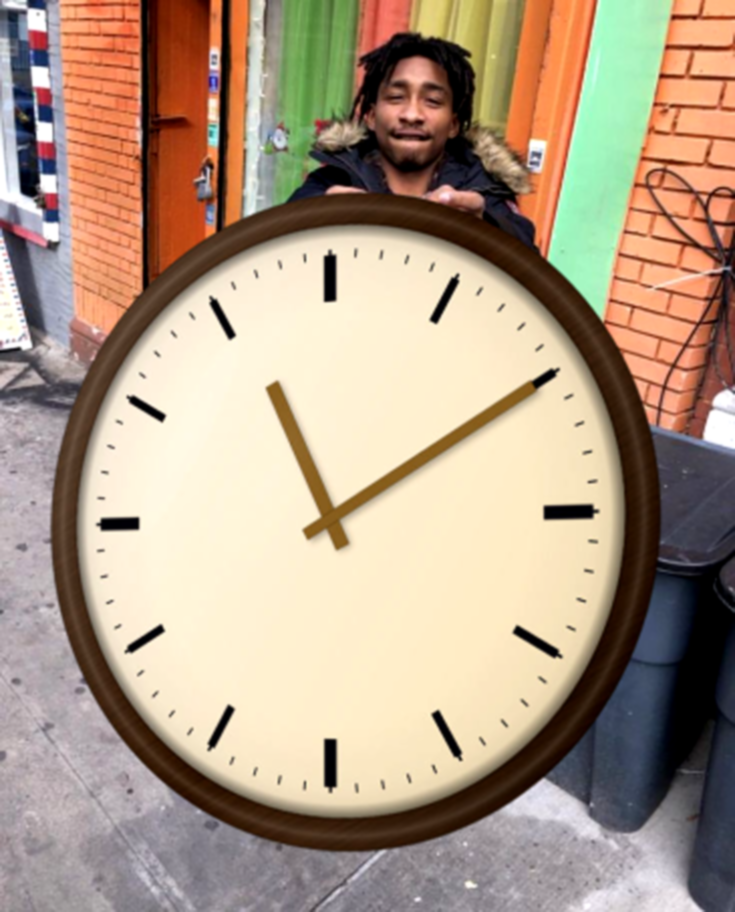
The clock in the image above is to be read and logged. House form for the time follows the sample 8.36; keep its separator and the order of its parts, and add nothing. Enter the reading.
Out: 11.10
